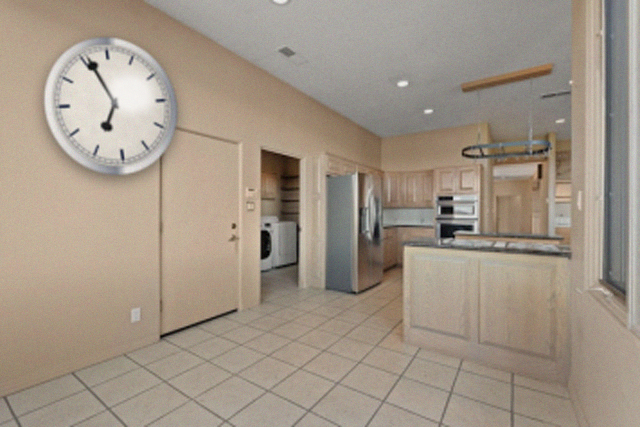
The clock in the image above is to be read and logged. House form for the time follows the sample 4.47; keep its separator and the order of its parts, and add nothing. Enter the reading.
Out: 6.56
